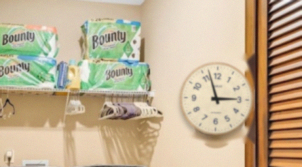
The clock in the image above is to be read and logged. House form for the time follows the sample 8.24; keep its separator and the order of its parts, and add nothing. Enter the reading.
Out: 2.57
